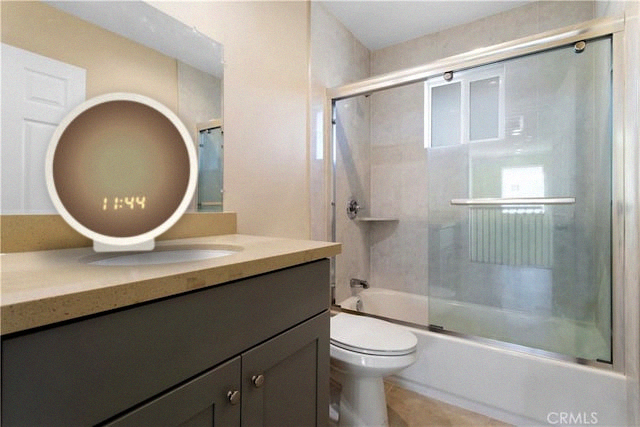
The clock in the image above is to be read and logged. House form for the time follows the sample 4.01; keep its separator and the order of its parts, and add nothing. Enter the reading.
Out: 11.44
